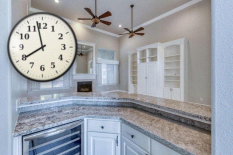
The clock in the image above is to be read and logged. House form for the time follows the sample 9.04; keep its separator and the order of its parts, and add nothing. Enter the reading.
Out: 7.58
